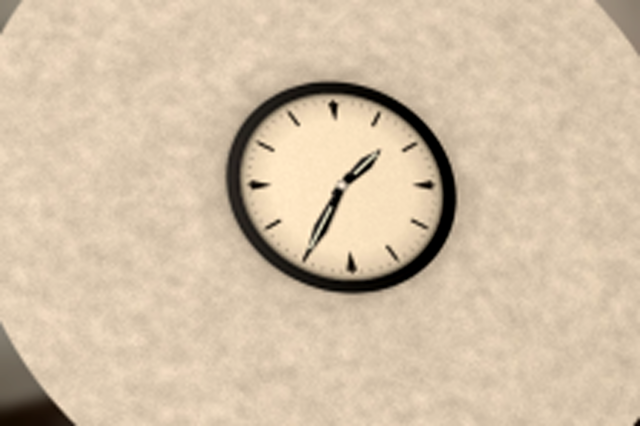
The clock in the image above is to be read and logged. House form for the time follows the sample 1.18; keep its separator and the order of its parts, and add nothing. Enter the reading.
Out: 1.35
